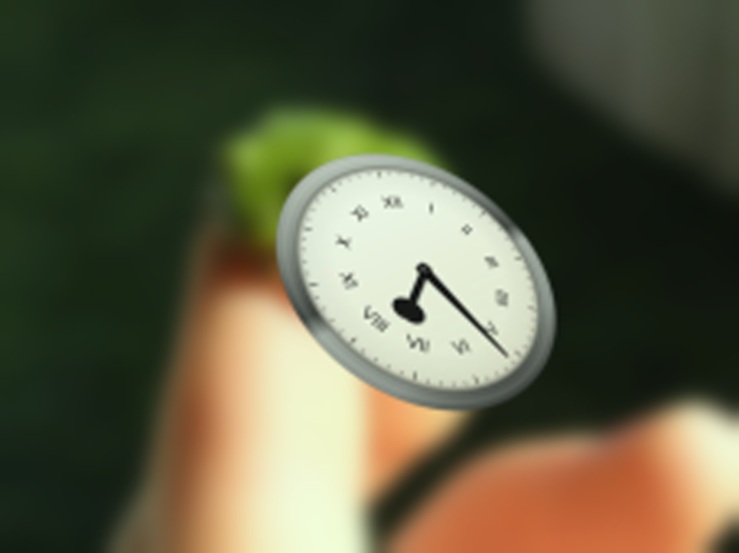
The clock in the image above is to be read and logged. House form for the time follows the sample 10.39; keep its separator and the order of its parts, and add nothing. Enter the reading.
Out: 7.26
